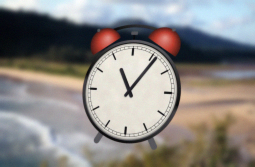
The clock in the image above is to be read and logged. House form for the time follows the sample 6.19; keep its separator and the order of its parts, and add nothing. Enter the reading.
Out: 11.06
